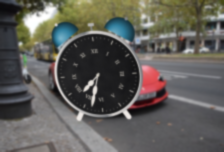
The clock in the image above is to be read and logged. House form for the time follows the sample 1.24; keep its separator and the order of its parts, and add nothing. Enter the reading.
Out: 7.33
